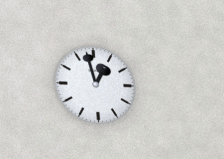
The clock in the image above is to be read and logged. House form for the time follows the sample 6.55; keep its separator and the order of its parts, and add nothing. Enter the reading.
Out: 12.58
